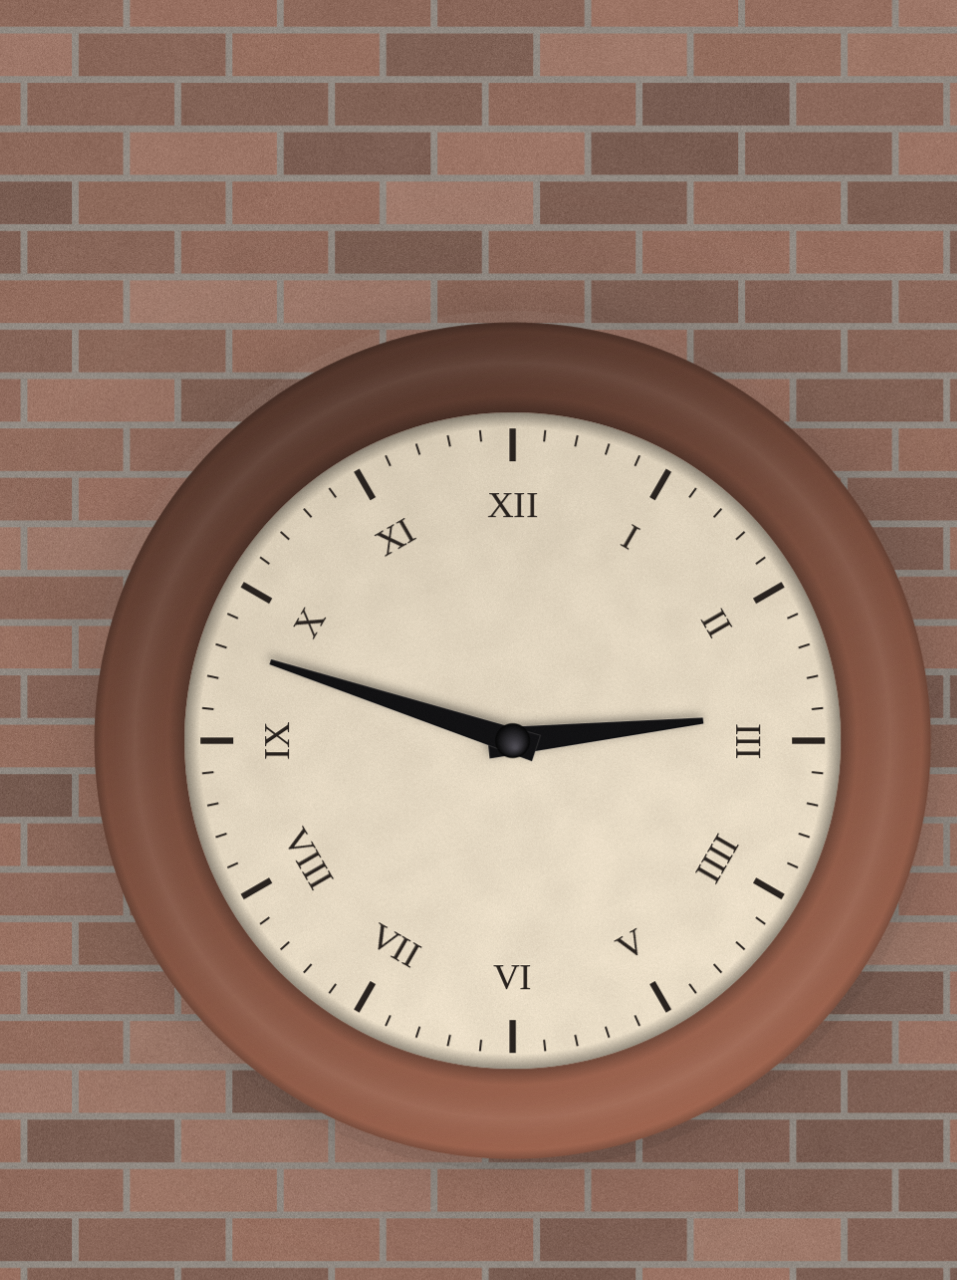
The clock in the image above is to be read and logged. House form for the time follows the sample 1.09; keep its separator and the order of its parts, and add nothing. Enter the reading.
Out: 2.48
